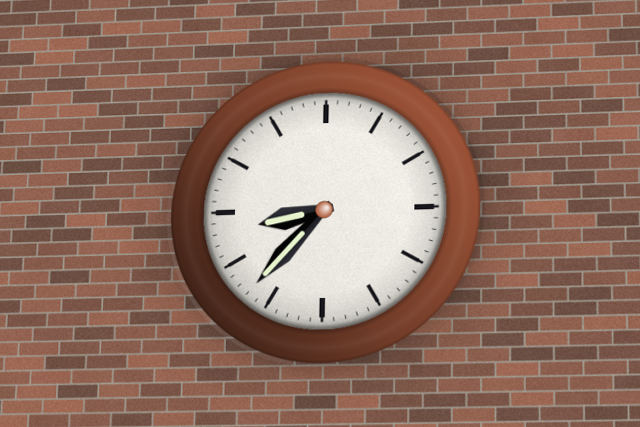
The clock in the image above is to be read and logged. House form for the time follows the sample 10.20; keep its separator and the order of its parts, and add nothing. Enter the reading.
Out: 8.37
